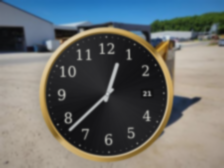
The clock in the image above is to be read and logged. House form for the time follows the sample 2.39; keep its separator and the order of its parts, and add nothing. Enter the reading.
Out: 12.38
